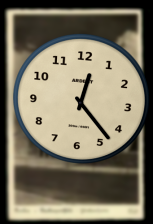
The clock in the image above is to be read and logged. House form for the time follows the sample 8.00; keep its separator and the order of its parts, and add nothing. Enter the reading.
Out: 12.23
